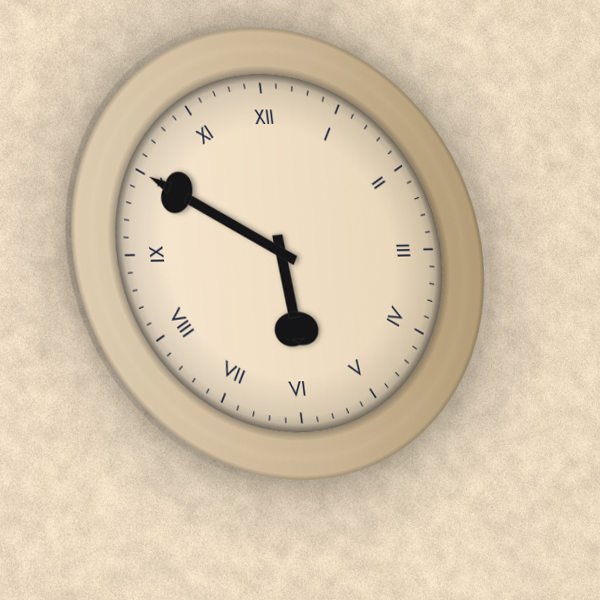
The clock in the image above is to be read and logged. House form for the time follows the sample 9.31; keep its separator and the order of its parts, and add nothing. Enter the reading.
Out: 5.50
